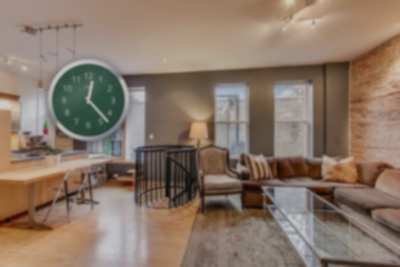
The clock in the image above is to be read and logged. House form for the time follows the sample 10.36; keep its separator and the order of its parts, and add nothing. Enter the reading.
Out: 12.23
